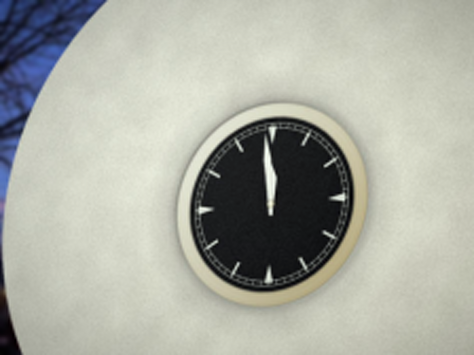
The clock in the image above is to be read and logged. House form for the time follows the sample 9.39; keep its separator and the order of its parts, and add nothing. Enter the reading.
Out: 11.59
